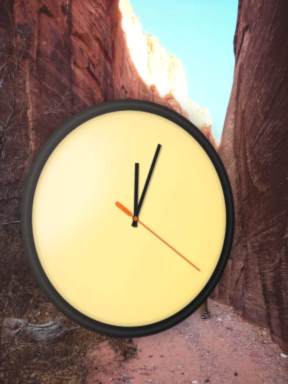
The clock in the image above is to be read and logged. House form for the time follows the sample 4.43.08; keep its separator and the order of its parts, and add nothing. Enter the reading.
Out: 12.03.21
